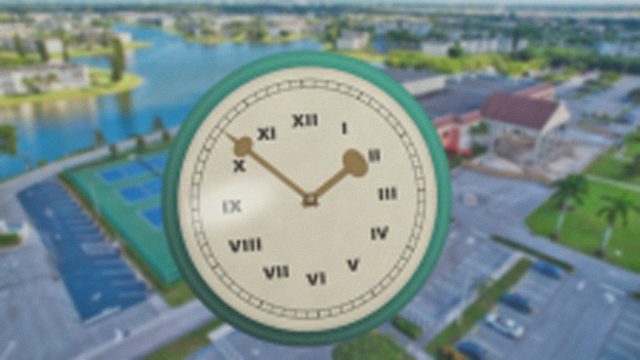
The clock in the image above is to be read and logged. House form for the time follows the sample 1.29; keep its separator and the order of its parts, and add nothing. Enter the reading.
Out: 1.52
